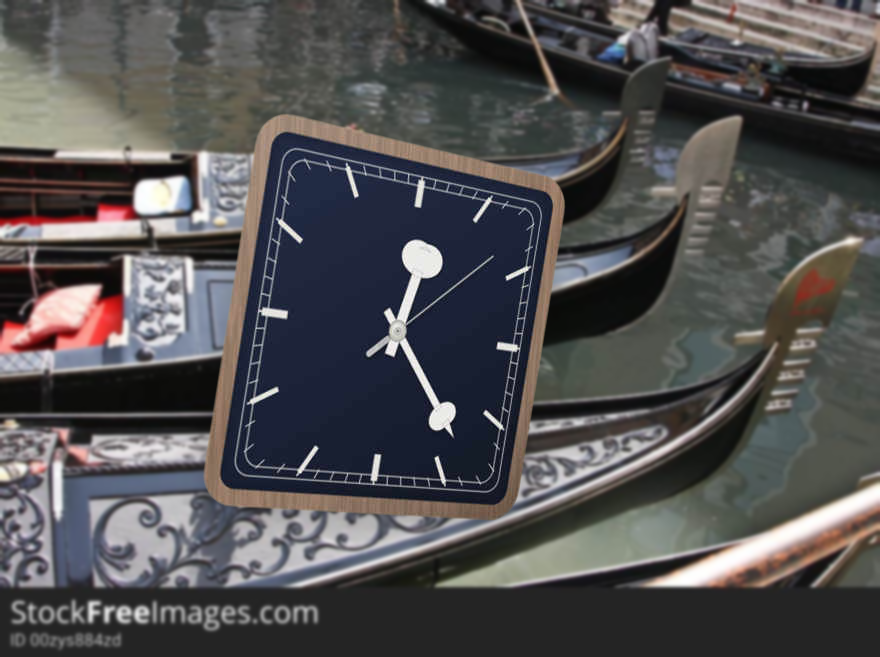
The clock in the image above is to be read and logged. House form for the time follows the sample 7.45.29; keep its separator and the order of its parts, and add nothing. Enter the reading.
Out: 12.23.08
